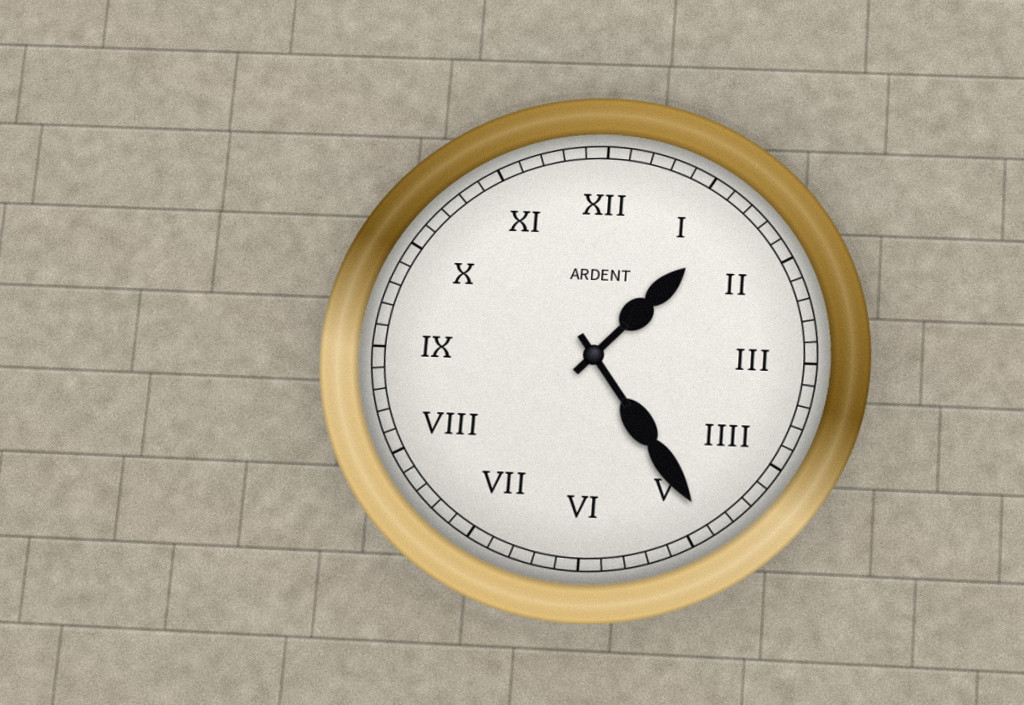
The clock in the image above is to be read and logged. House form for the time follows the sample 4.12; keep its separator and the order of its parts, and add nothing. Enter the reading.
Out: 1.24
